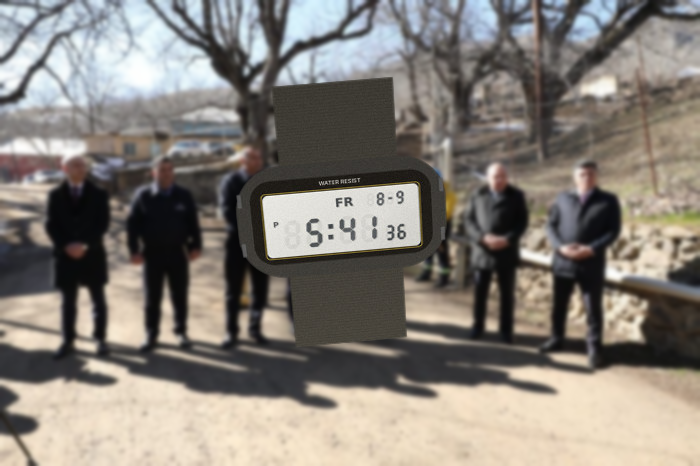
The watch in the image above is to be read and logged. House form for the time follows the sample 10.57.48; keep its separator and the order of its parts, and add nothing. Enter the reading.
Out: 5.41.36
